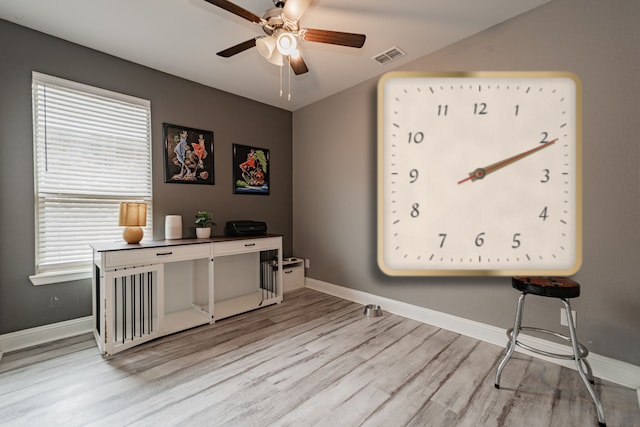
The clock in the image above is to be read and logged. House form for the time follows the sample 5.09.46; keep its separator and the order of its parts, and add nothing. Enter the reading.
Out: 2.11.11
